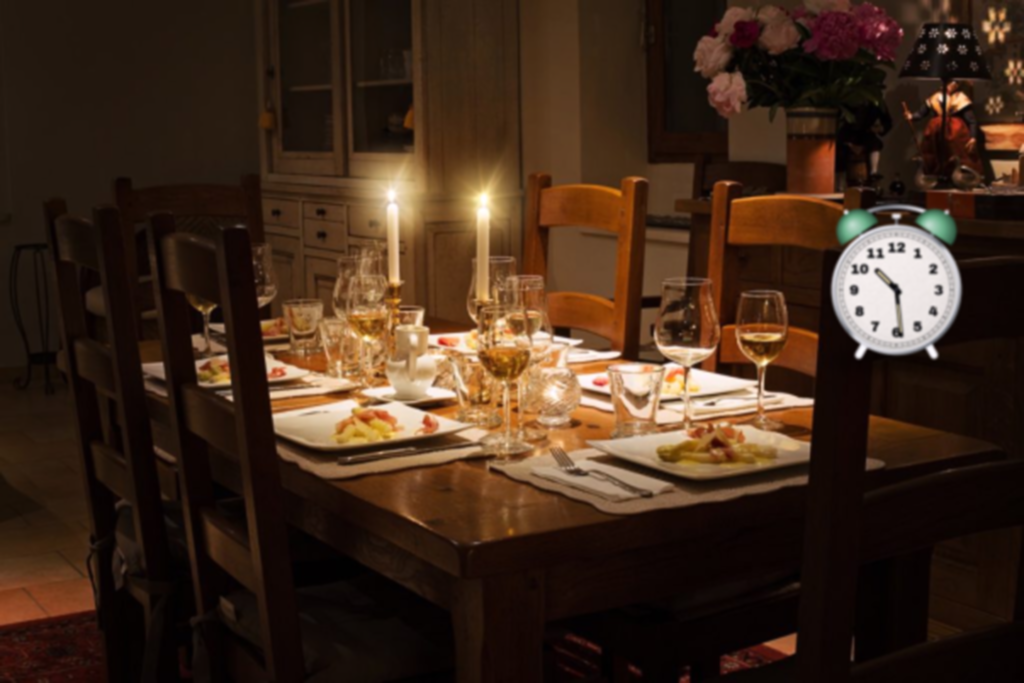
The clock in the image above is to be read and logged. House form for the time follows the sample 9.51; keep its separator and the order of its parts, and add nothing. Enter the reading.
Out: 10.29
